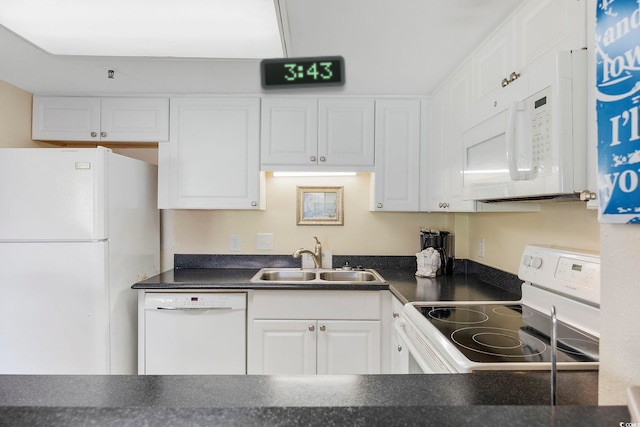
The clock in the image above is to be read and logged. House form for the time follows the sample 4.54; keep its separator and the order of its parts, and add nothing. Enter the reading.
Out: 3.43
